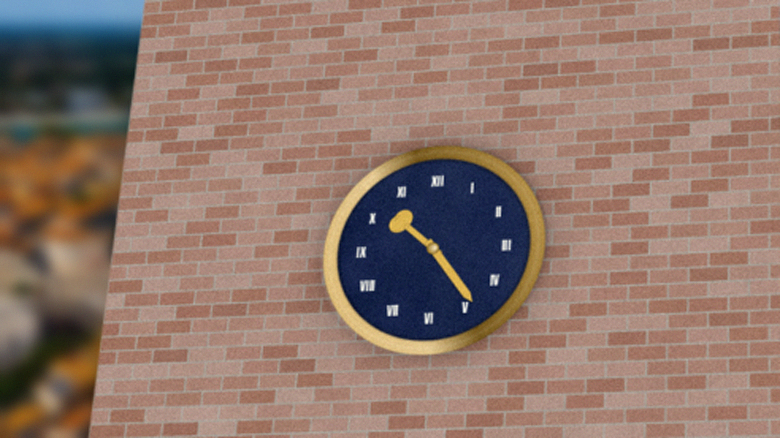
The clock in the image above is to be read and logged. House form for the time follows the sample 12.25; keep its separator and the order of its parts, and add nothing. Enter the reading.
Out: 10.24
